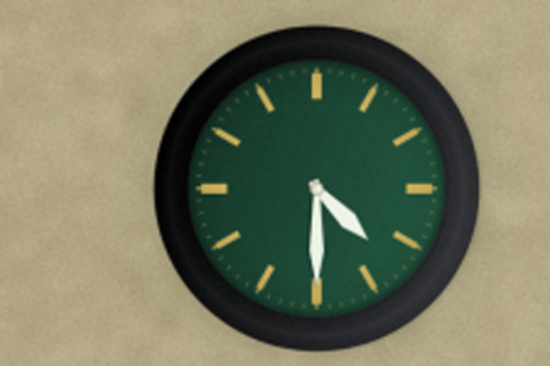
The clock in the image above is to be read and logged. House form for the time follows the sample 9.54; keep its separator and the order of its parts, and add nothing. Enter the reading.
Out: 4.30
